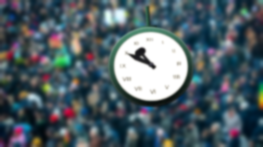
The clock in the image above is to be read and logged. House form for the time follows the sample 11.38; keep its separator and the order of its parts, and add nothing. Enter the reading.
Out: 10.50
